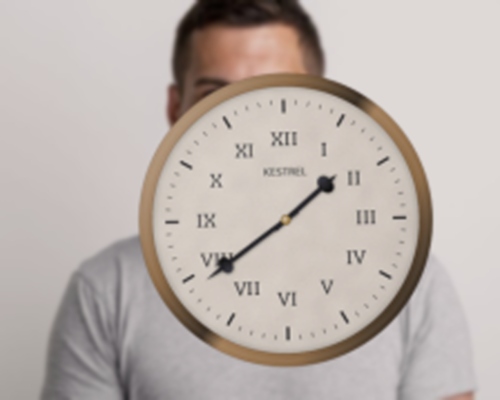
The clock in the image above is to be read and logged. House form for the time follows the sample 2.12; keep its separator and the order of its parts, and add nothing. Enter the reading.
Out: 1.39
